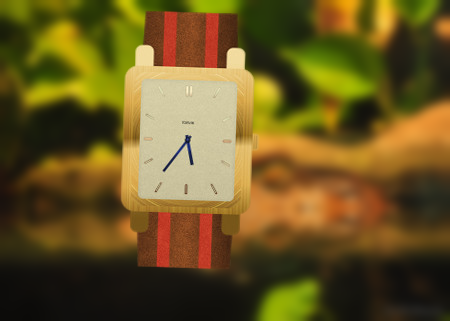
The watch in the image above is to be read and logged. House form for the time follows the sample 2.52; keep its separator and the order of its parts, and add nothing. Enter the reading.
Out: 5.36
